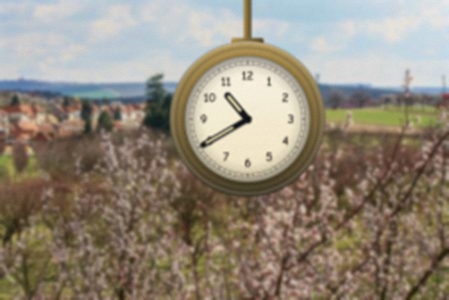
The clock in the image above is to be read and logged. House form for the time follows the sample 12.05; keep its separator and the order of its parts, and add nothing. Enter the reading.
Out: 10.40
